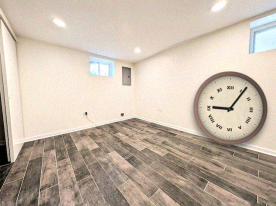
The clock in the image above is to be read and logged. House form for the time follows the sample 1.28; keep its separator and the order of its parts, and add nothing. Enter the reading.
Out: 9.06
